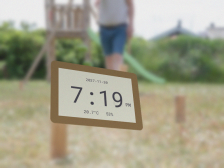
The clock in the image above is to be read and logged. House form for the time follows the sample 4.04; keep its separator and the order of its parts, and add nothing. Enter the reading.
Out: 7.19
